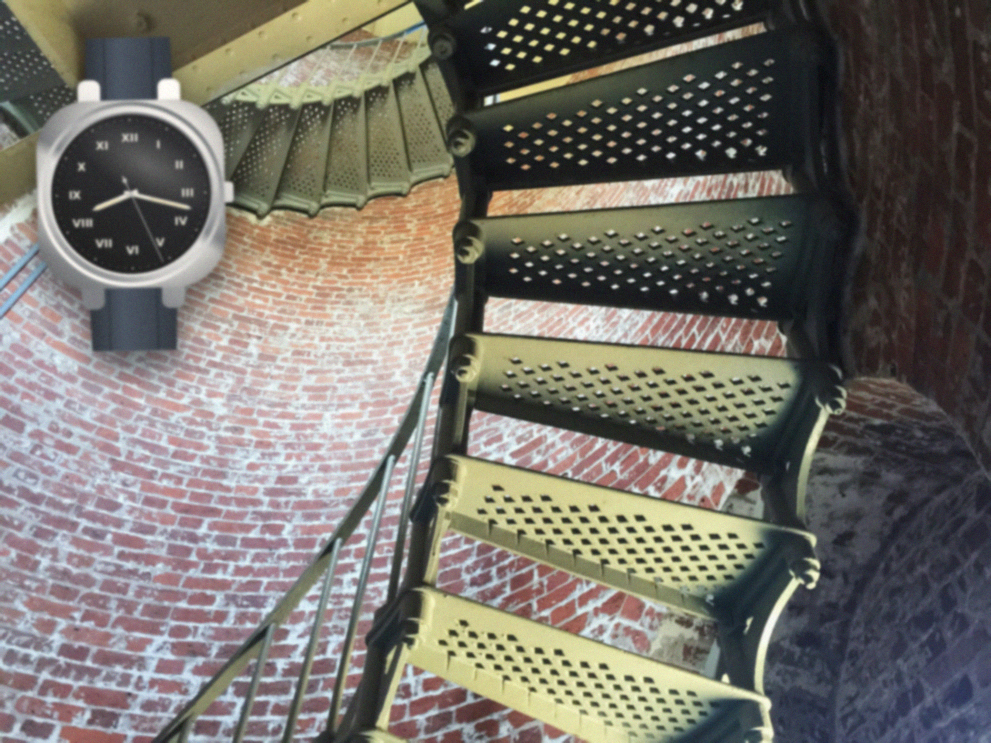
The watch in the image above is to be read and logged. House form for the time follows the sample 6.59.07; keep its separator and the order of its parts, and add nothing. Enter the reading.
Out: 8.17.26
